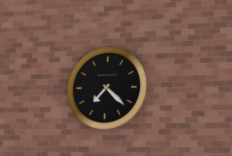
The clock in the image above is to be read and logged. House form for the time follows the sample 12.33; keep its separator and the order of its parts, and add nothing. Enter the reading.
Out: 7.22
